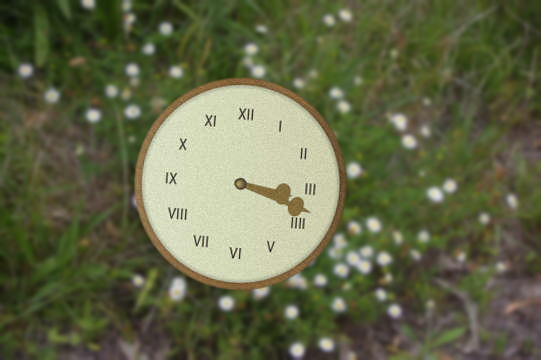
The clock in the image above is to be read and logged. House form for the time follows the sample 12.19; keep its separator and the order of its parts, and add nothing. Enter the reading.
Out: 3.18
